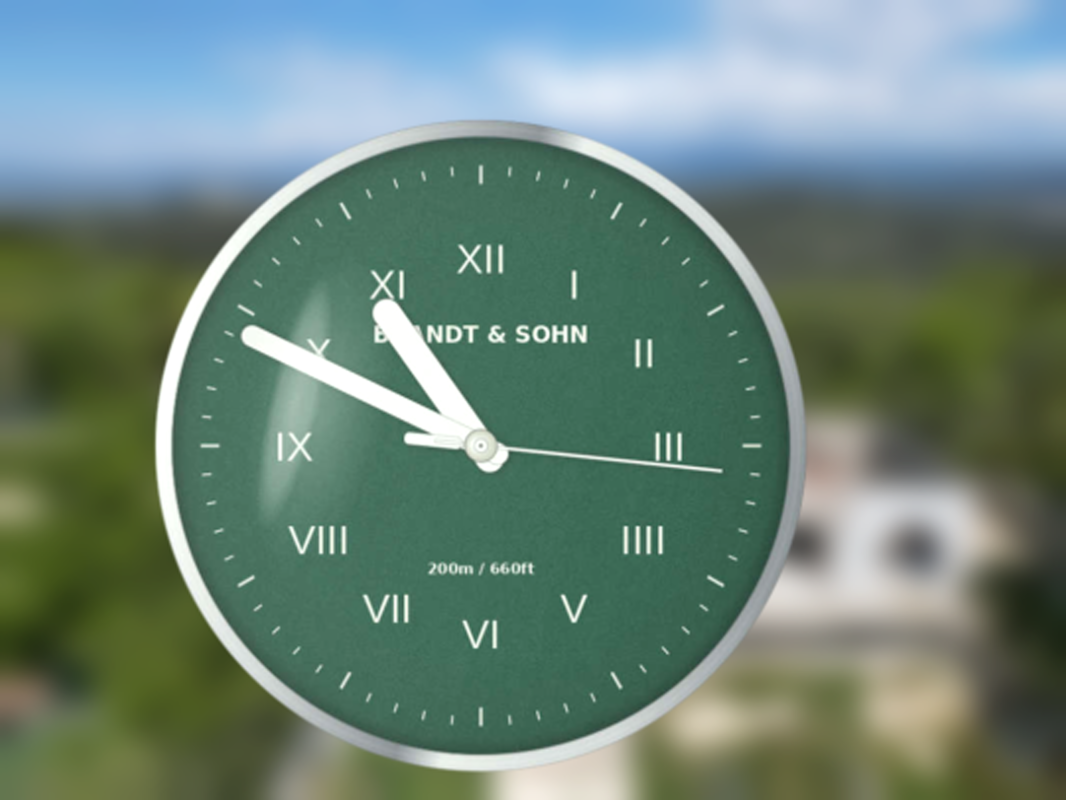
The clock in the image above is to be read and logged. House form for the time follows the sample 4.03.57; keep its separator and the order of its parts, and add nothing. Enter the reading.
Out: 10.49.16
